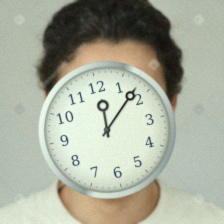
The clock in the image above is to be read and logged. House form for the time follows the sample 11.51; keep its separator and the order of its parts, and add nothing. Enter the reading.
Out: 12.08
